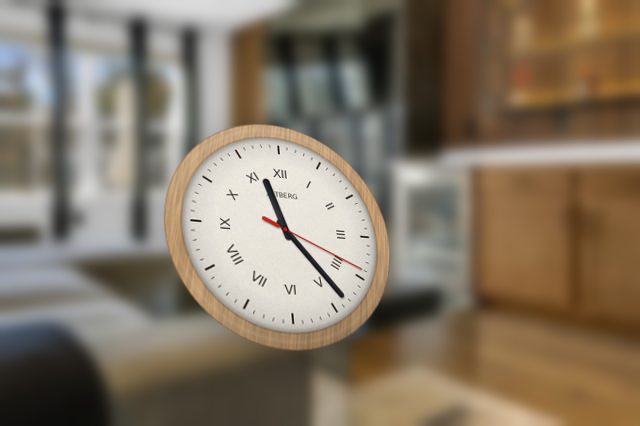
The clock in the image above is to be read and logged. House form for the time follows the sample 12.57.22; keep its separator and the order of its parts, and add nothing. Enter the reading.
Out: 11.23.19
